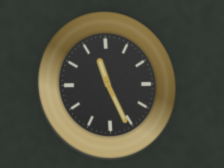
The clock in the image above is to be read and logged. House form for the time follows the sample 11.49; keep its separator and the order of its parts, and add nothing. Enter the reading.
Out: 11.26
